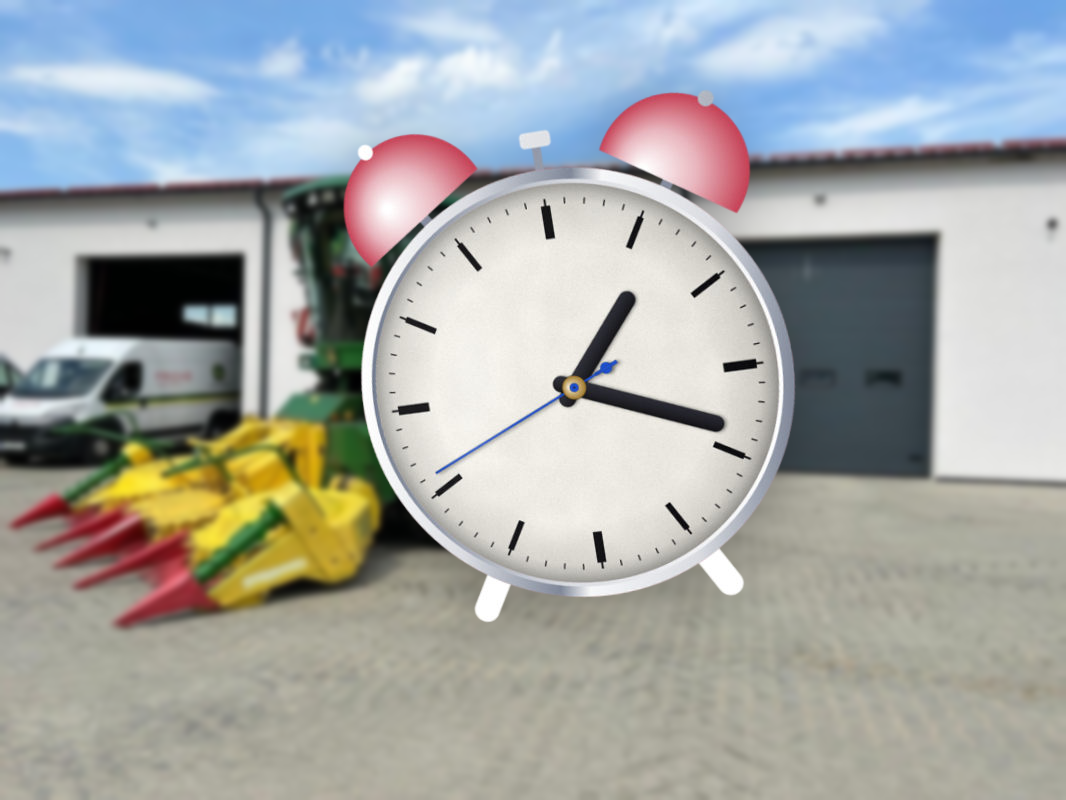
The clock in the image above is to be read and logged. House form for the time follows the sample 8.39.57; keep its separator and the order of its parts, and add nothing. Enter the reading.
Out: 1.18.41
